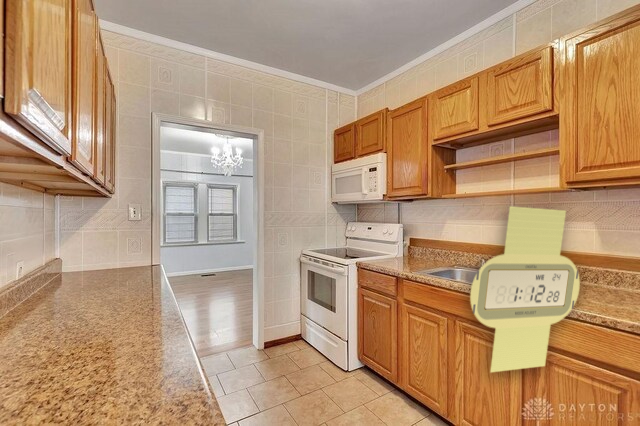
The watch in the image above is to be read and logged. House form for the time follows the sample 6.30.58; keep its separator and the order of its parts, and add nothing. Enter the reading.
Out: 1.12.28
